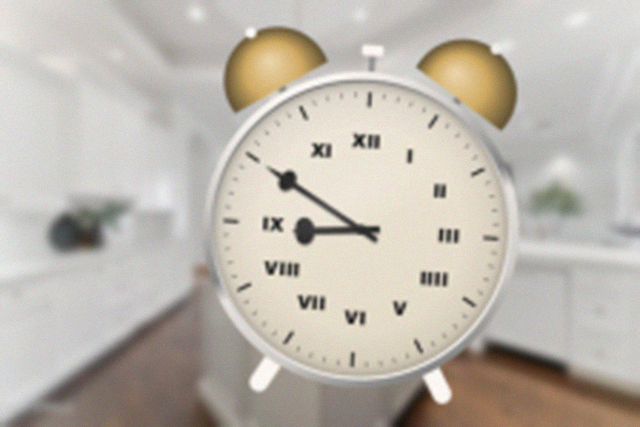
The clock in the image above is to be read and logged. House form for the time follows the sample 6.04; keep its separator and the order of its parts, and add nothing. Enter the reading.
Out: 8.50
